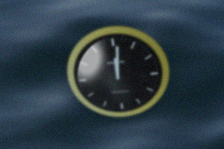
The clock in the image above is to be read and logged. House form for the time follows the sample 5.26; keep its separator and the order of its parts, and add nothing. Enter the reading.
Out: 12.01
